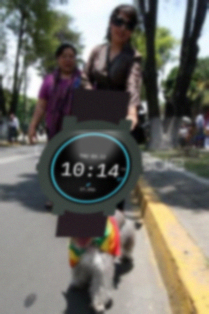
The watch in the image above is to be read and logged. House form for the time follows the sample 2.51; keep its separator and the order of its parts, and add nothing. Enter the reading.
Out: 10.14
